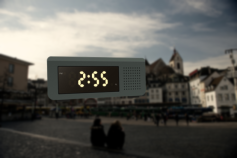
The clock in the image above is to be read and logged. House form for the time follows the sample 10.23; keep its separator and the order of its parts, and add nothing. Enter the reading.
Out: 2.55
